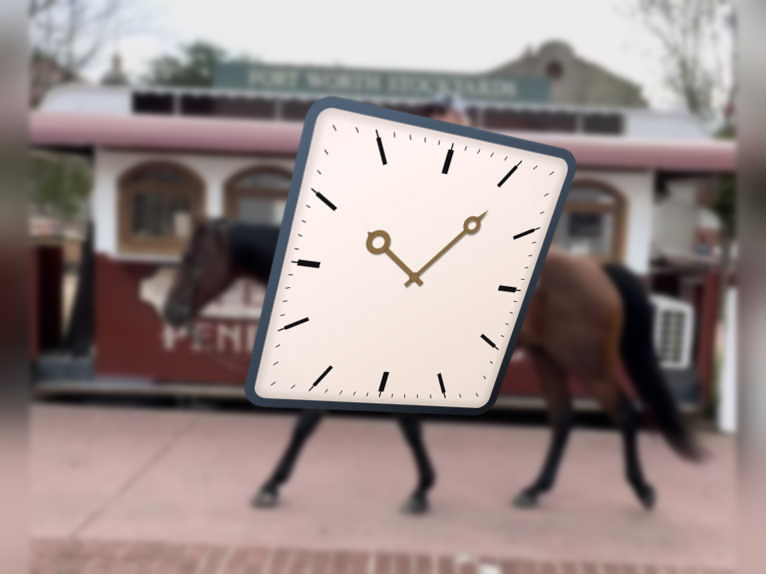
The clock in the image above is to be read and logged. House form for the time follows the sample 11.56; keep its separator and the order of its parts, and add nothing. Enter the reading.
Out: 10.06
